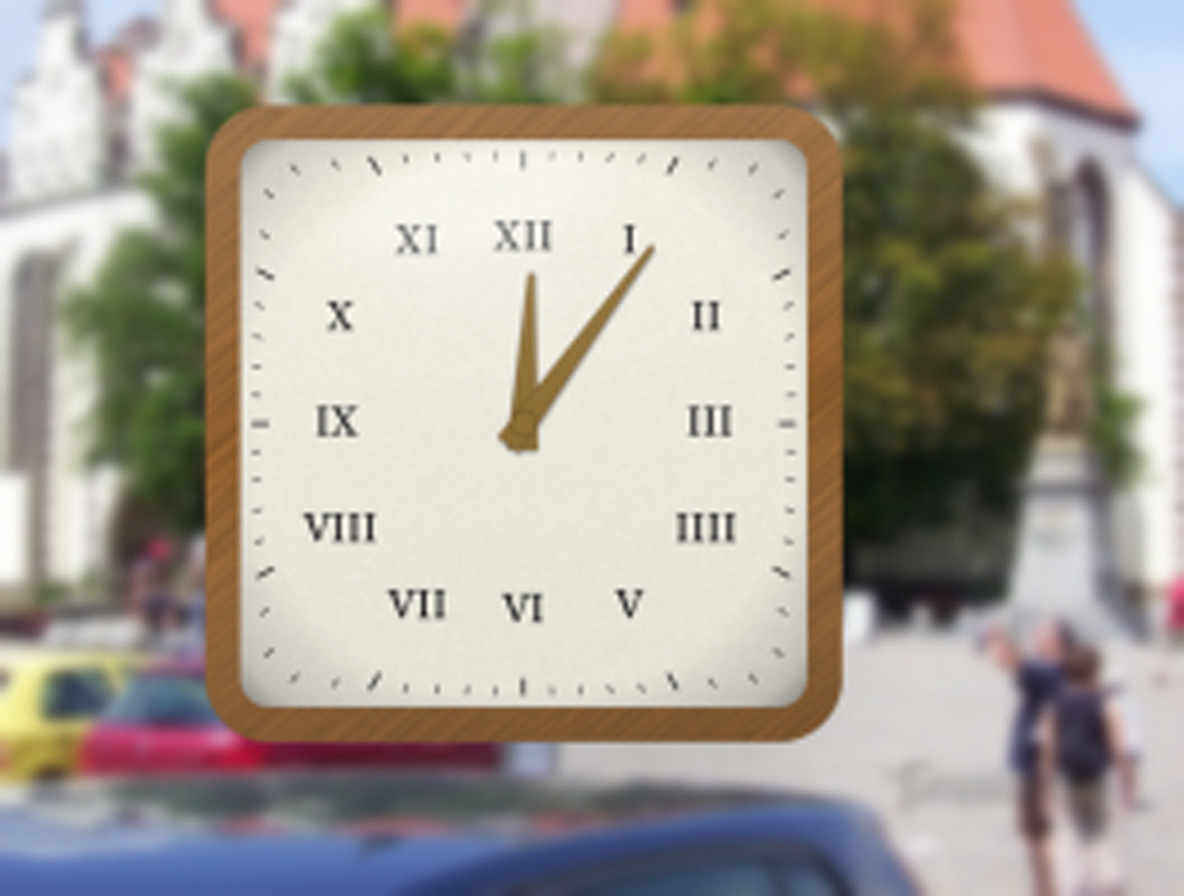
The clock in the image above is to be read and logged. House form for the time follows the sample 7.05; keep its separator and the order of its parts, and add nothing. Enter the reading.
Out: 12.06
